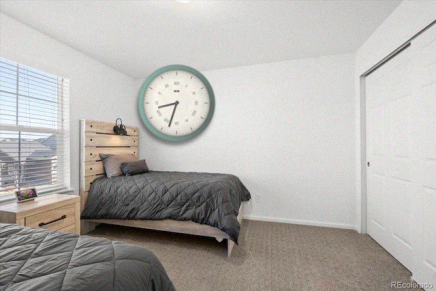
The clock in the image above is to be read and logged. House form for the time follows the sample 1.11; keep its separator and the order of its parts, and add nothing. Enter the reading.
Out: 8.33
